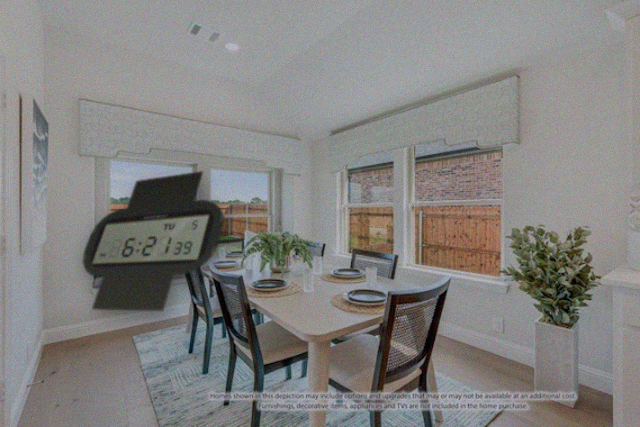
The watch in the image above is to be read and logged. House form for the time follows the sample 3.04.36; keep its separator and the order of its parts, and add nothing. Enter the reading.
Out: 6.21.39
